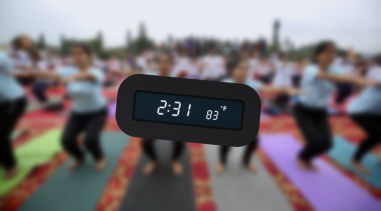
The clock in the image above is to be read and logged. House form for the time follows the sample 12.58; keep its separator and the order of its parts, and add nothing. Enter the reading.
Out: 2.31
